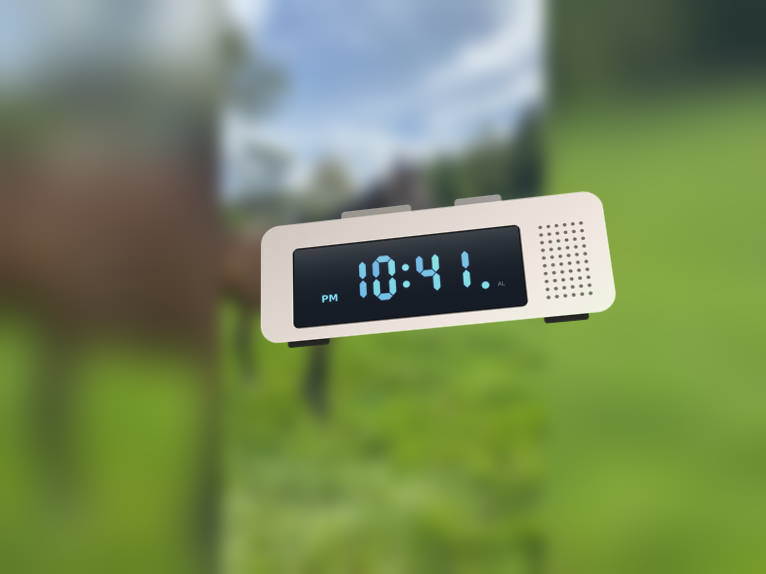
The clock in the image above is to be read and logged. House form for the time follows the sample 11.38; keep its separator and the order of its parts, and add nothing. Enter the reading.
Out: 10.41
